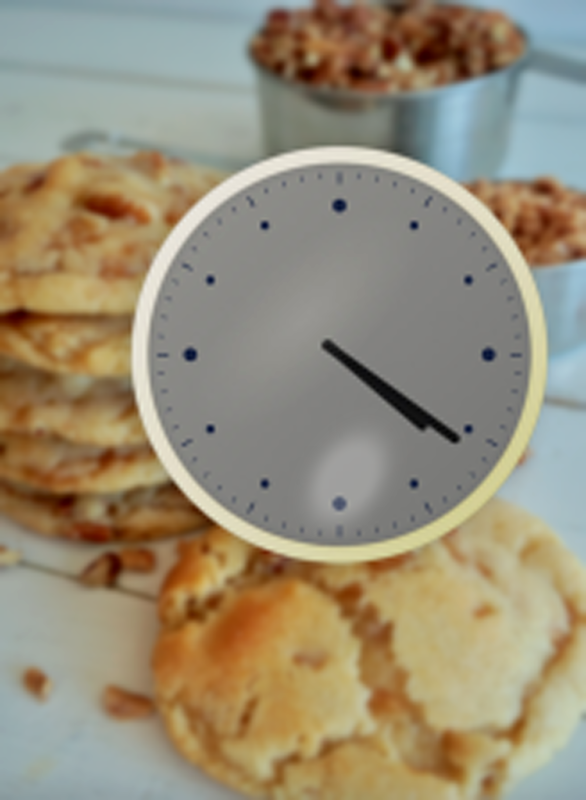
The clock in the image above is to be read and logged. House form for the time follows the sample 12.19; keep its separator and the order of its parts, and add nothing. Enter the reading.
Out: 4.21
